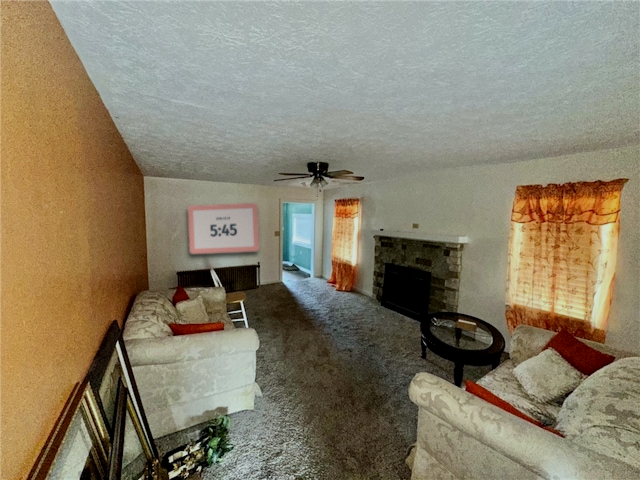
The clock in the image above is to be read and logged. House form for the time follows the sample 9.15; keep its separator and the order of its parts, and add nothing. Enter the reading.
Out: 5.45
